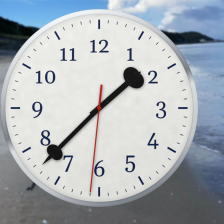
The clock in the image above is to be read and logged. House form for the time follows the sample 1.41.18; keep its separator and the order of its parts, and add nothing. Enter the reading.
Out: 1.37.31
